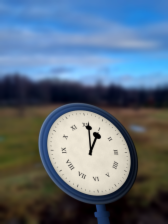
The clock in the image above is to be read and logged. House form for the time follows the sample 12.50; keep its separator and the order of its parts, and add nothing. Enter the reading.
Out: 1.01
